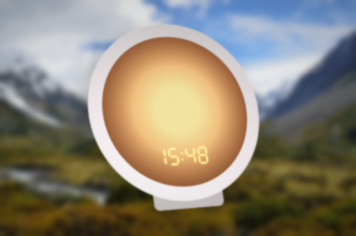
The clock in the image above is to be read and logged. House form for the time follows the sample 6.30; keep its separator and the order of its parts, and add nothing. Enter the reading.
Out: 15.48
